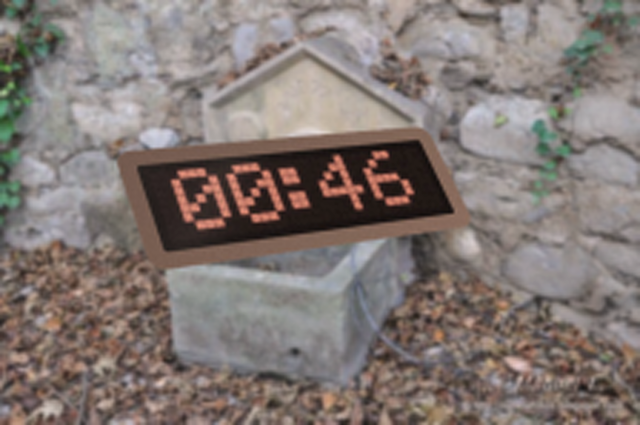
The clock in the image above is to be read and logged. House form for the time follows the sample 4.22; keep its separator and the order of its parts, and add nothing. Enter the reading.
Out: 0.46
